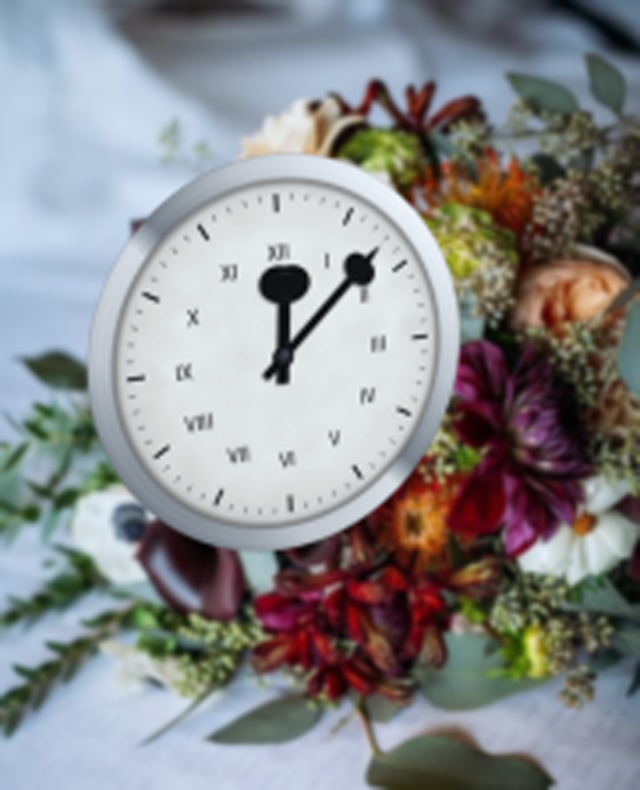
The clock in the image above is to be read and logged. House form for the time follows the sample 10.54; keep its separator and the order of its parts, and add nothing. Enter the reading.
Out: 12.08
